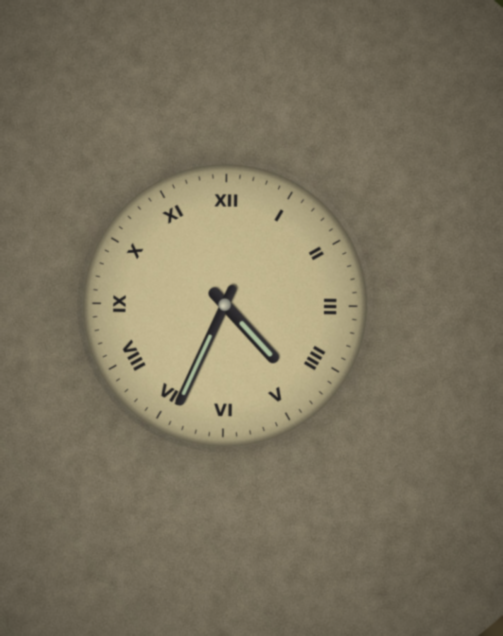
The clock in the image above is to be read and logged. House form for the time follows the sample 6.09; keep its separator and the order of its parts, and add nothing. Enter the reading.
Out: 4.34
